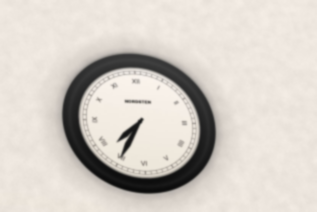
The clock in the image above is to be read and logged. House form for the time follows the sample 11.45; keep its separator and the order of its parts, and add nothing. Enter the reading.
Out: 7.35
